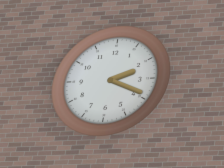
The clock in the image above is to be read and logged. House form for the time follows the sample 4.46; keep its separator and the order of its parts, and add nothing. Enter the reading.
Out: 2.19
